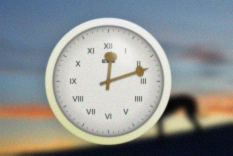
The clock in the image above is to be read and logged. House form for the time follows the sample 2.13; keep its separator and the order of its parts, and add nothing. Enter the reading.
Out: 12.12
